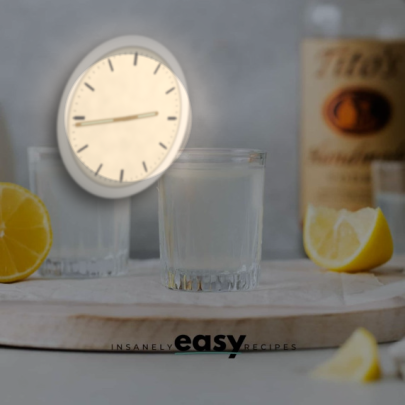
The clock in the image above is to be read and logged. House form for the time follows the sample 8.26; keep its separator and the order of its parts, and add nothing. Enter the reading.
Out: 2.44
